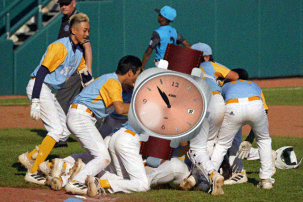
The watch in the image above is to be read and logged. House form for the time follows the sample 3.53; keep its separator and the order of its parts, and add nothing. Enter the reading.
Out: 10.53
